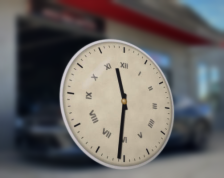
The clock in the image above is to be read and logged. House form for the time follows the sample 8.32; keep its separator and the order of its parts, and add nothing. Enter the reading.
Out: 11.31
